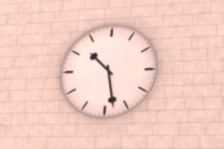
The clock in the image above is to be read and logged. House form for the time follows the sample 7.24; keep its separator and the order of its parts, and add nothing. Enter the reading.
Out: 10.28
